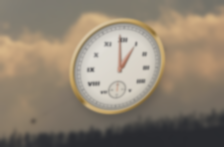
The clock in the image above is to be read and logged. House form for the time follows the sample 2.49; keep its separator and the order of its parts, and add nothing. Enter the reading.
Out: 12.59
